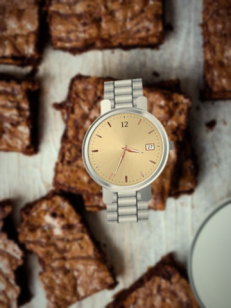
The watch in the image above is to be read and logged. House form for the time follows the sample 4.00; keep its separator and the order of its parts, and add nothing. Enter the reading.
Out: 3.34
